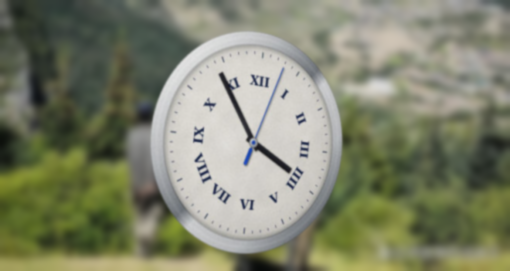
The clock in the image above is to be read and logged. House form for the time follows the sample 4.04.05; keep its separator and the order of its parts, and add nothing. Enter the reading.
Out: 3.54.03
